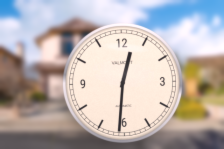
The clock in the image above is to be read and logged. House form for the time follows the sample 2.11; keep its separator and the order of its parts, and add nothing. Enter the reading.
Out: 12.31
